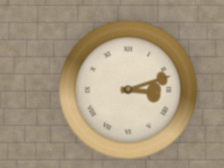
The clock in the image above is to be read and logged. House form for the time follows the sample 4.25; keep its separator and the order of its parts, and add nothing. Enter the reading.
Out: 3.12
